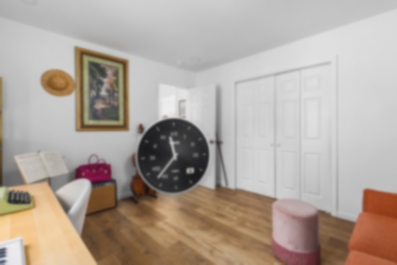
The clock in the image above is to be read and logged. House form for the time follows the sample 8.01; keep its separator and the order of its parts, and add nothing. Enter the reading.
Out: 11.37
